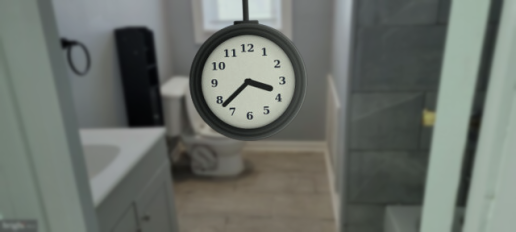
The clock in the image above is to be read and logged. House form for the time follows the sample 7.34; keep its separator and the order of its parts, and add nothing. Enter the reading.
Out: 3.38
